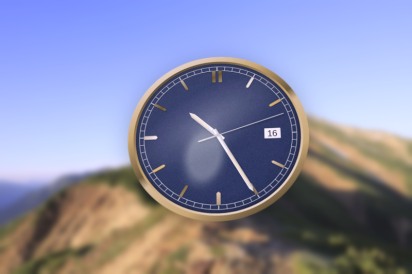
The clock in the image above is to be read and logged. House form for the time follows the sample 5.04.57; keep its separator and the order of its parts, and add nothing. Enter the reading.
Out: 10.25.12
